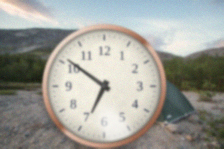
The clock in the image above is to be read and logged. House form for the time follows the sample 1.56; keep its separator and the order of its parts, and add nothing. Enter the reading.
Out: 6.51
